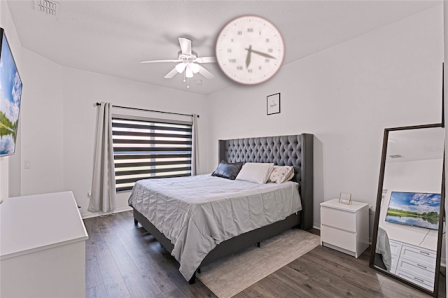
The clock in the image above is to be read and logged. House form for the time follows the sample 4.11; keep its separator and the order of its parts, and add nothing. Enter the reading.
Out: 6.18
